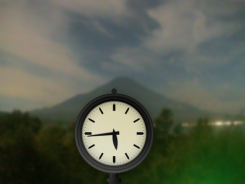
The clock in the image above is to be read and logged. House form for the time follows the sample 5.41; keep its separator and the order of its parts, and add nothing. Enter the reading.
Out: 5.44
